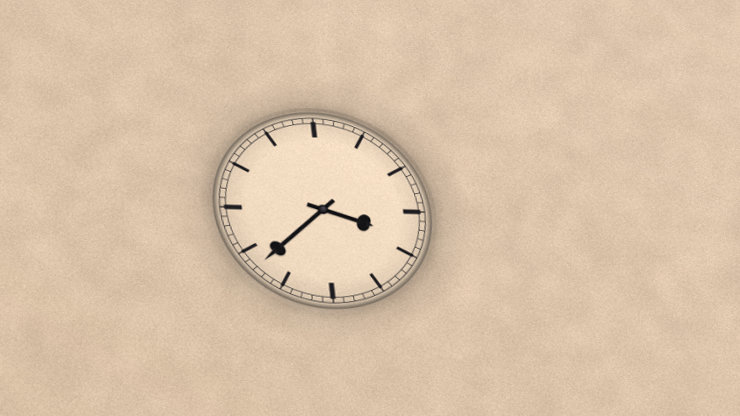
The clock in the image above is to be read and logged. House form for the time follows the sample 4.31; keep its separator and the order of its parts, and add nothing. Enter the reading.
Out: 3.38
